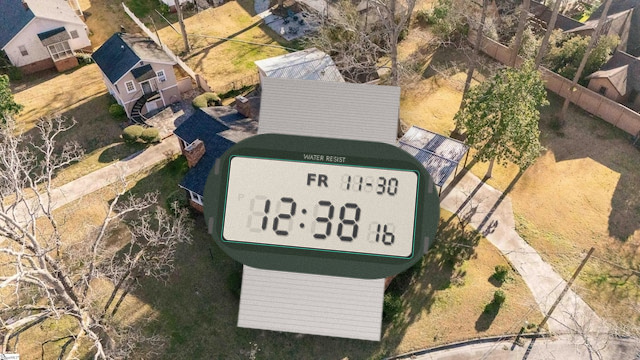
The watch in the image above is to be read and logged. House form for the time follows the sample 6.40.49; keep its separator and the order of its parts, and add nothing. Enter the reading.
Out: 12.38.16
